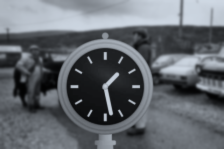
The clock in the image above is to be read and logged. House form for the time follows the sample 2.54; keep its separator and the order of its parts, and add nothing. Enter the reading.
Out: 1.28
